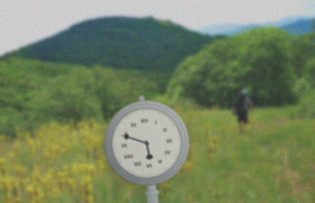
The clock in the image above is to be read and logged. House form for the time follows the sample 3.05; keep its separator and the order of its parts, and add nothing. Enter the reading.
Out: 5.49
